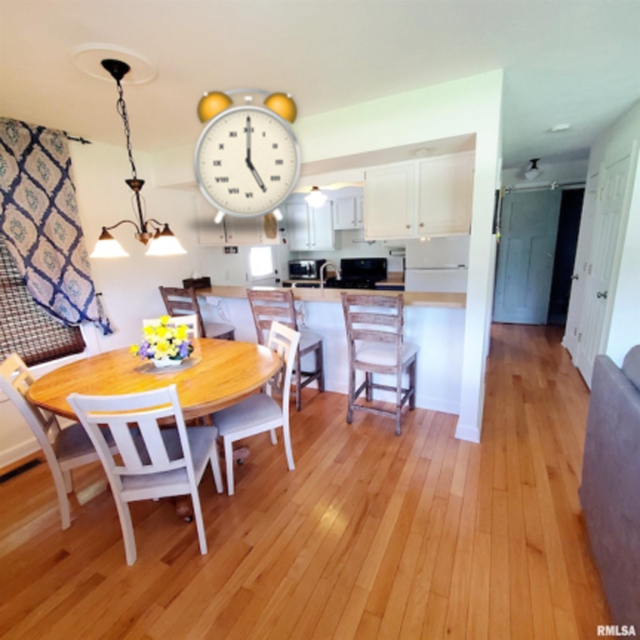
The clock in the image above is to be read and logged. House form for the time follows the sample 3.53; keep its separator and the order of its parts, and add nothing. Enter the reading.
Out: 5.00
